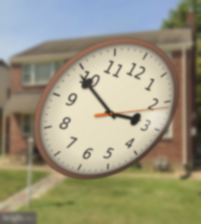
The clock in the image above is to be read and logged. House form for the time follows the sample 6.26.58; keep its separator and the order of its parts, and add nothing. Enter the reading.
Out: 2.49.11
